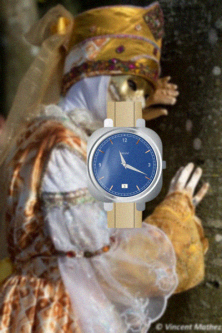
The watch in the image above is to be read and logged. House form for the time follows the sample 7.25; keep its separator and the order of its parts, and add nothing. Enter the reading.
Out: 11.19
